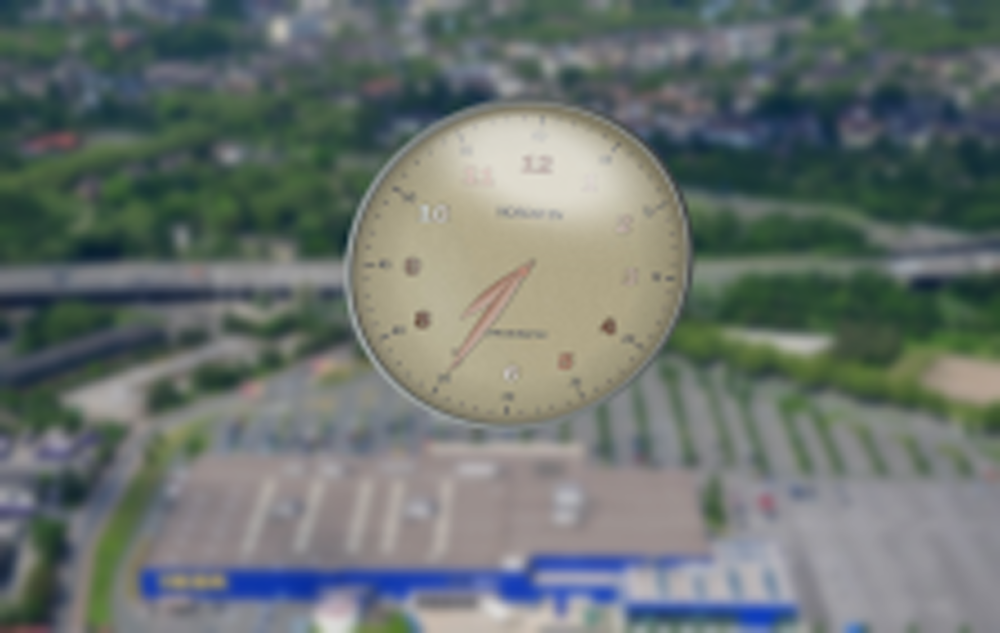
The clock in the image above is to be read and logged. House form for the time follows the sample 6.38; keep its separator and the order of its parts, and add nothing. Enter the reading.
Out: 7.35
